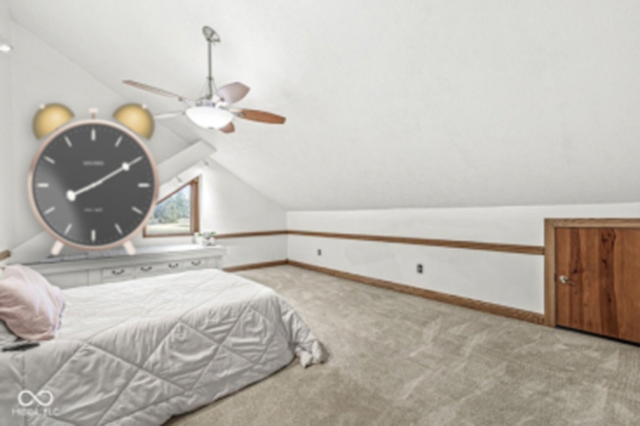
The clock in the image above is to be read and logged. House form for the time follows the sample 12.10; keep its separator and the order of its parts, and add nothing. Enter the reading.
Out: 8.10
